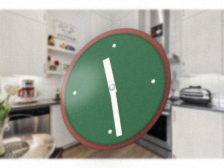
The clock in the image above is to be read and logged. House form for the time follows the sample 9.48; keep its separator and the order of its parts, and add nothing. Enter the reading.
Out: 11.28
